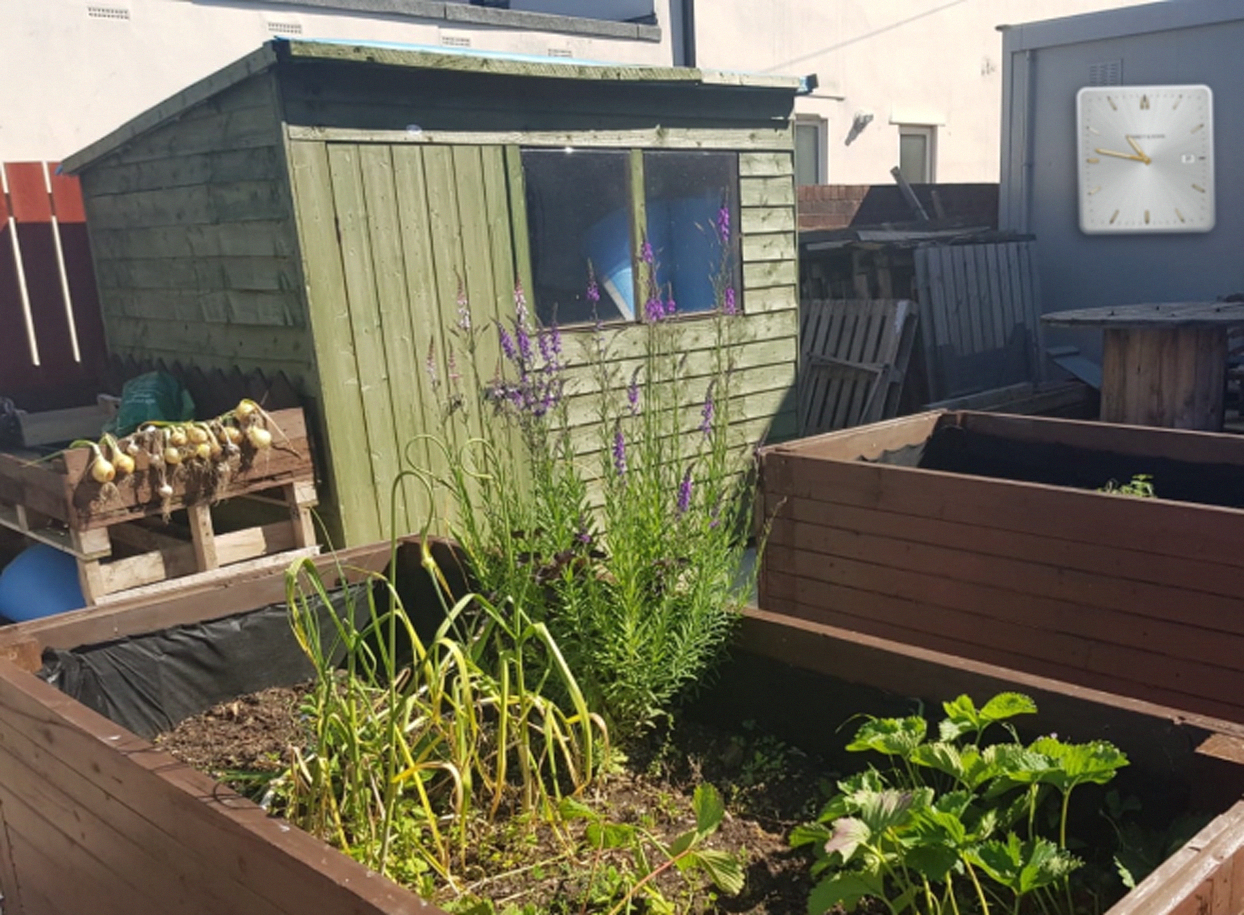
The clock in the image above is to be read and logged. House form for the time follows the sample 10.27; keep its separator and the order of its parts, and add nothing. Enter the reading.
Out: 10.47
